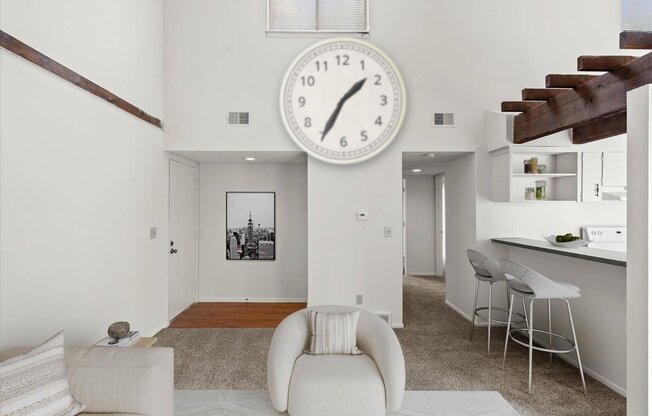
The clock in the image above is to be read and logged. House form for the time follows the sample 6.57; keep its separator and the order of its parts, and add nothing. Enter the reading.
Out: 1.35
